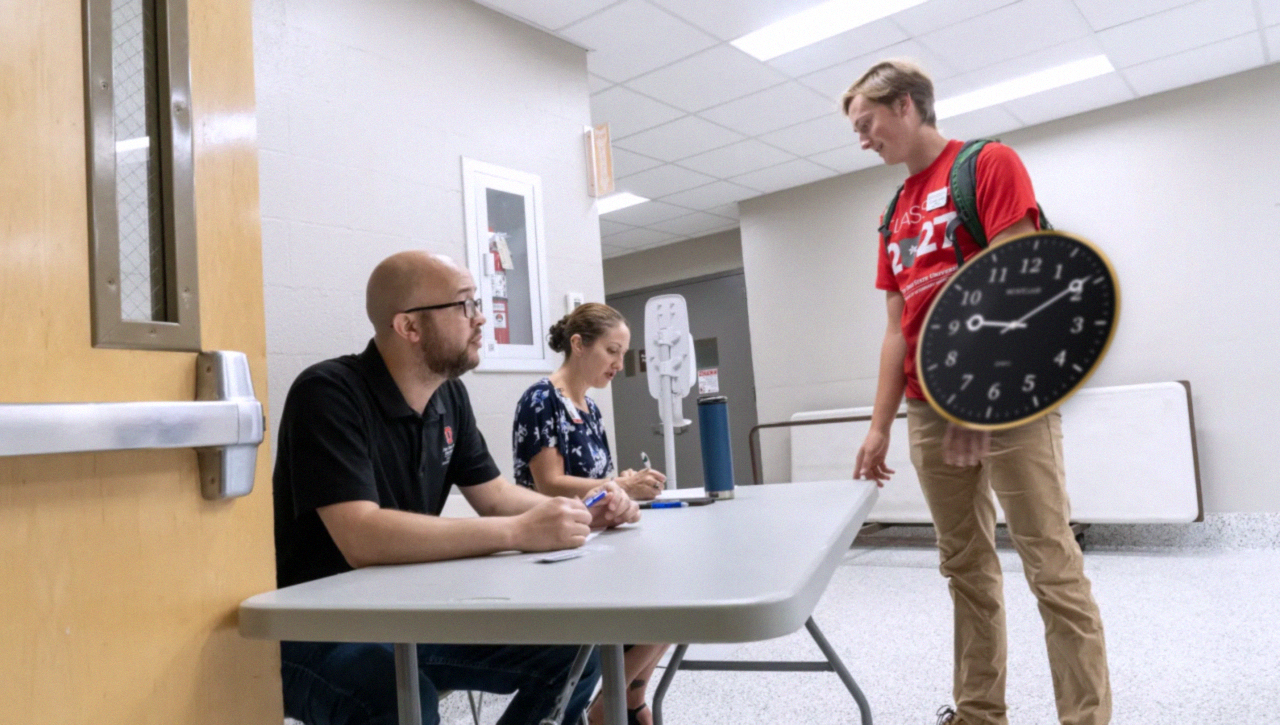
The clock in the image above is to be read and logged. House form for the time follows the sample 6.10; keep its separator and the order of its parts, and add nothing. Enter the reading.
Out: 9.09
